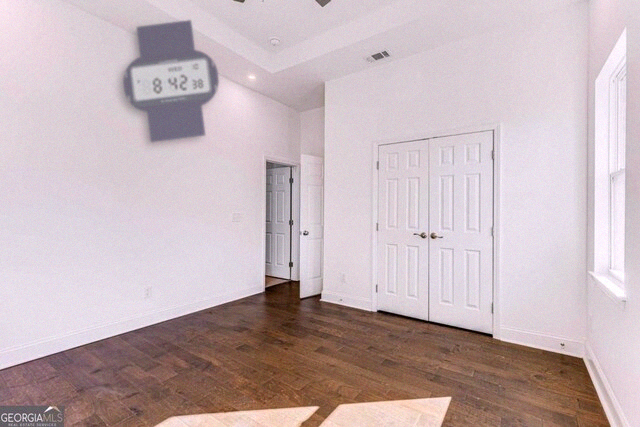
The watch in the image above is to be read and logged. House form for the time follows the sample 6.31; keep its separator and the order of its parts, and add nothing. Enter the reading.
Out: 8.42
